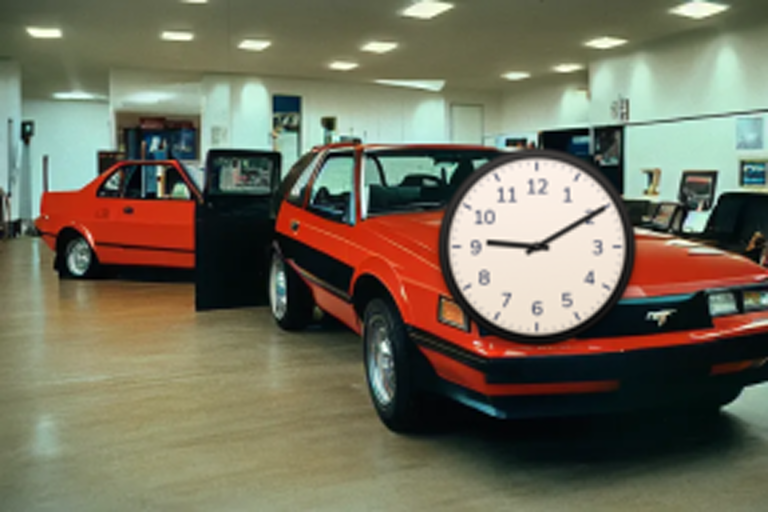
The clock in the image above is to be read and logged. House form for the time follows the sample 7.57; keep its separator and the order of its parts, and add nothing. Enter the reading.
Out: 9.10
